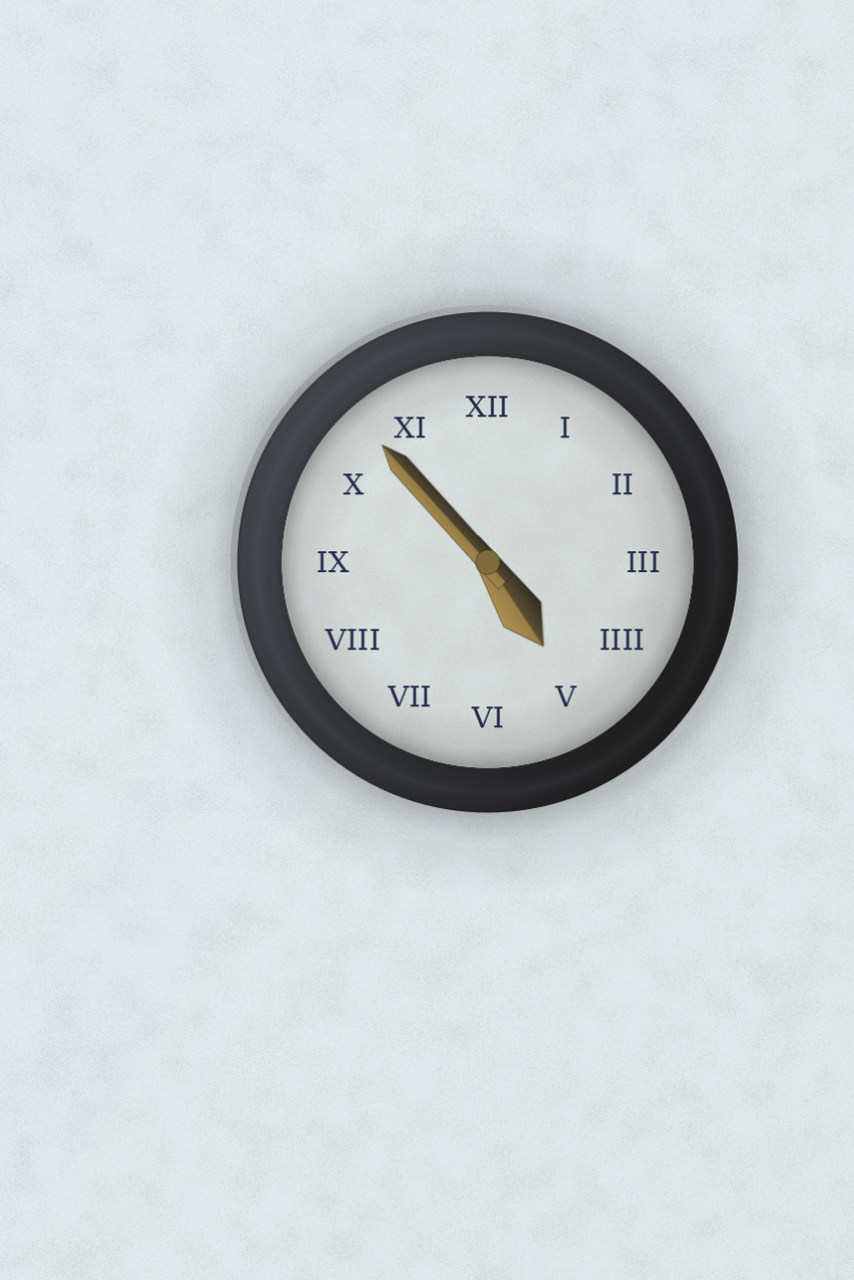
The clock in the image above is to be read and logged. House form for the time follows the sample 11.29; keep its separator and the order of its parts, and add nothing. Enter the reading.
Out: 4.53
